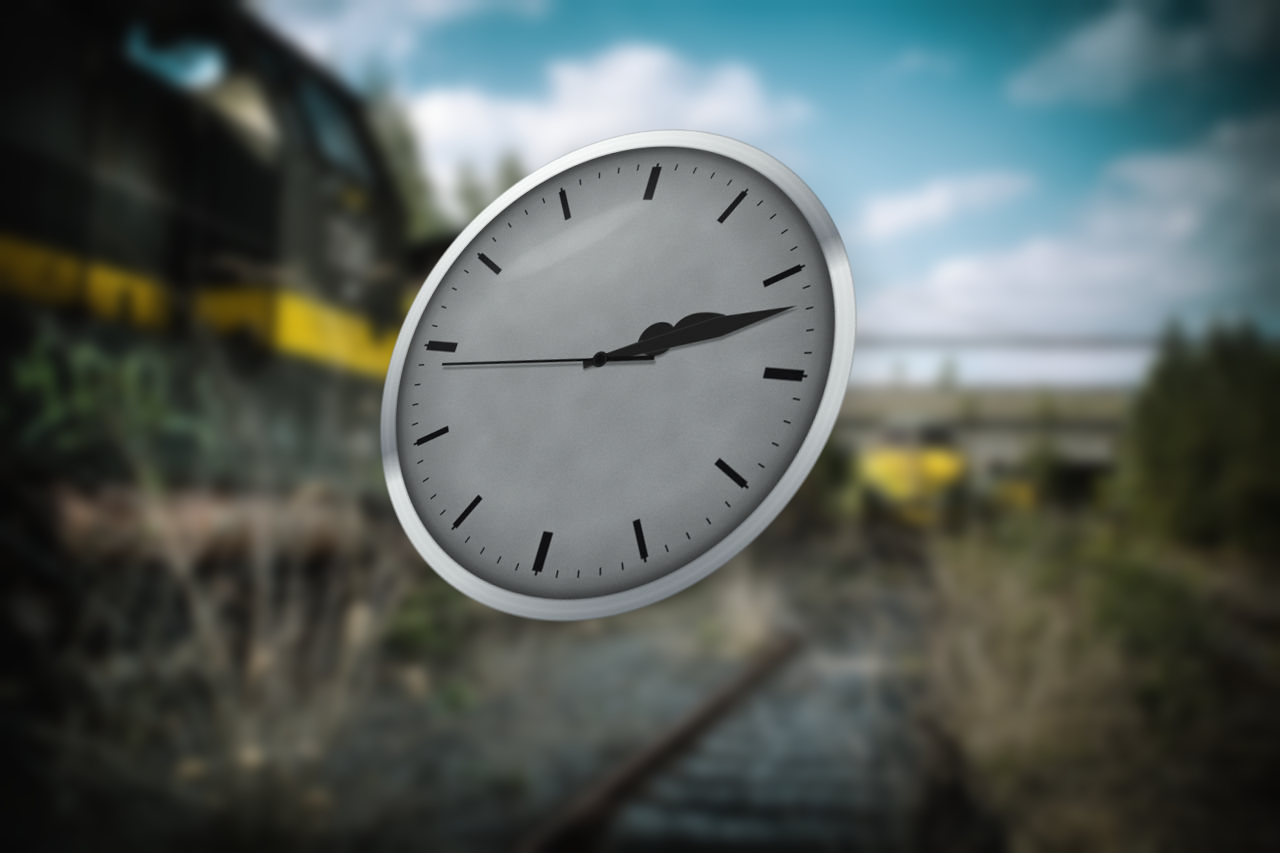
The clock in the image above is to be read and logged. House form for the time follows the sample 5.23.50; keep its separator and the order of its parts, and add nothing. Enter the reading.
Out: 2.11.44
